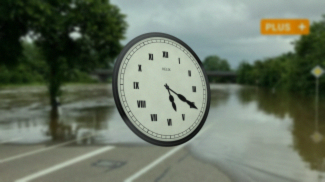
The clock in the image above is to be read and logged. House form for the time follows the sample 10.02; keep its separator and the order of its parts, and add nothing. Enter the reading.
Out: 5.20
